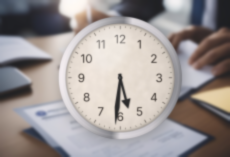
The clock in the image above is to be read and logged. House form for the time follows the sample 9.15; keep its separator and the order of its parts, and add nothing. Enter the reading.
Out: 5.31
